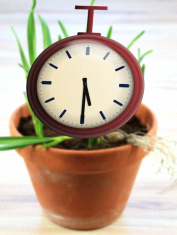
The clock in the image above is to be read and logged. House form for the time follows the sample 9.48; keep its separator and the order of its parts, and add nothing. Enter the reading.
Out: 5.30
